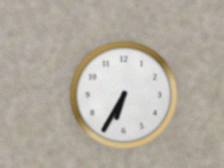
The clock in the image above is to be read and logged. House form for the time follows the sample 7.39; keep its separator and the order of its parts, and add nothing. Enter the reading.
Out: 6.35
